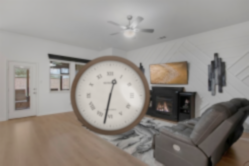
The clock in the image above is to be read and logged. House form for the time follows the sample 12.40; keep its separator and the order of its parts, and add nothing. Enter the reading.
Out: 12.32
